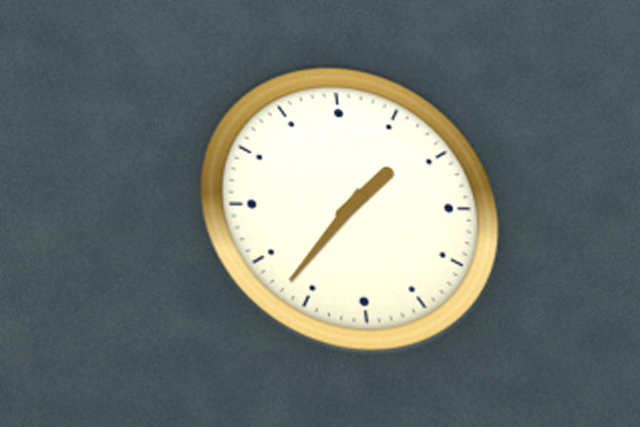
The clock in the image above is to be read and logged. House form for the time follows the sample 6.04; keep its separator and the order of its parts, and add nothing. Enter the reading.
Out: 1.37
